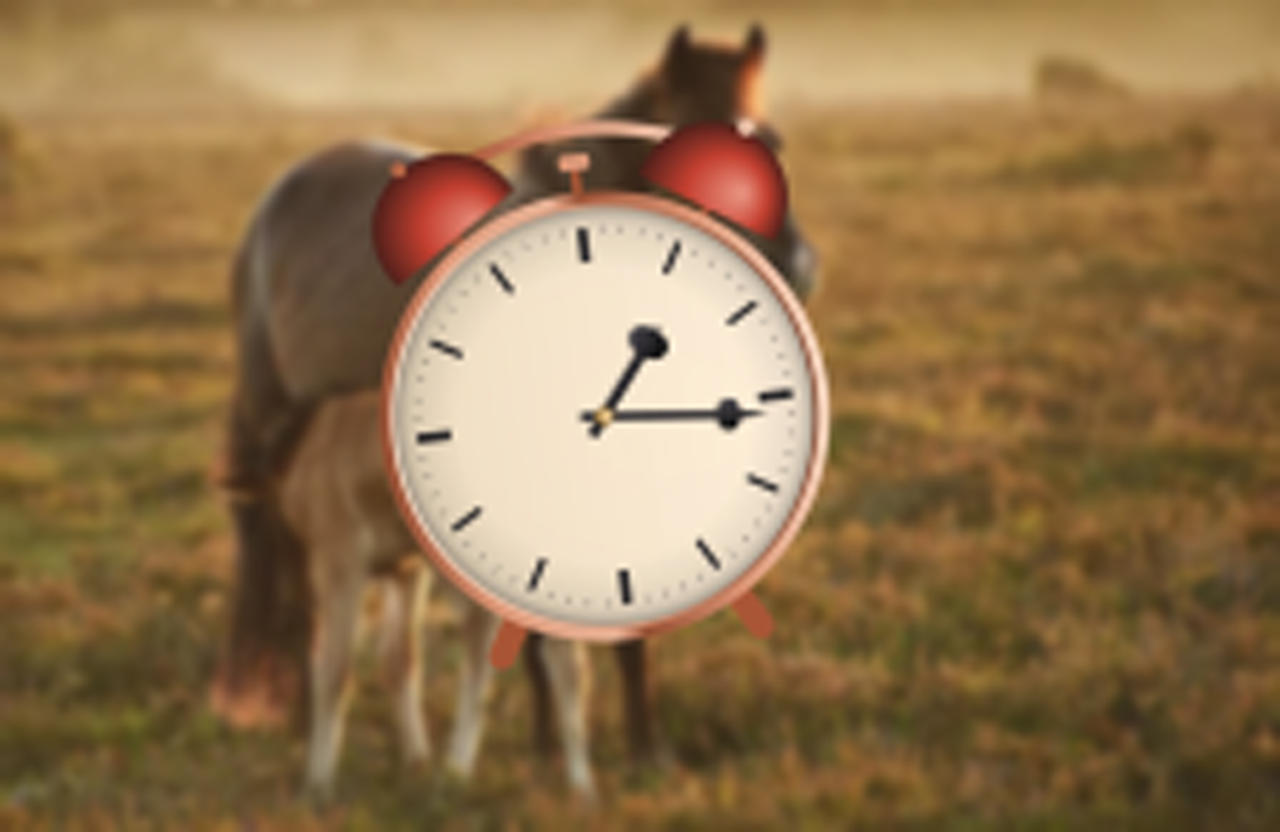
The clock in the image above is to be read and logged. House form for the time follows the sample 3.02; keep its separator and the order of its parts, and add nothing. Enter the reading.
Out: 1.16
